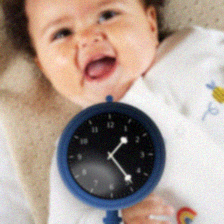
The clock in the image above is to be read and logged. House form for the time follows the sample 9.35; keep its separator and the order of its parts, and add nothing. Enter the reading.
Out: 1.24
